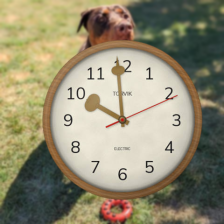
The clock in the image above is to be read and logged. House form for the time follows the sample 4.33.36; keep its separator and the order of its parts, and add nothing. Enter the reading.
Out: 9.59.11
